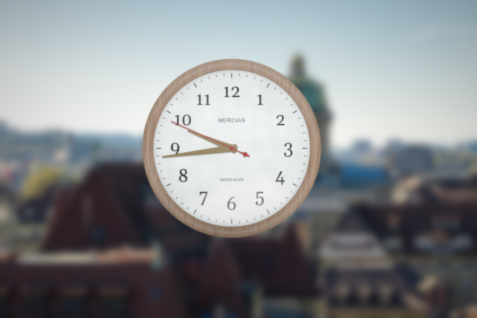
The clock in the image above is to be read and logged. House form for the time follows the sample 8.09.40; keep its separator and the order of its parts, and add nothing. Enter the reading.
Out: 9.43.49
